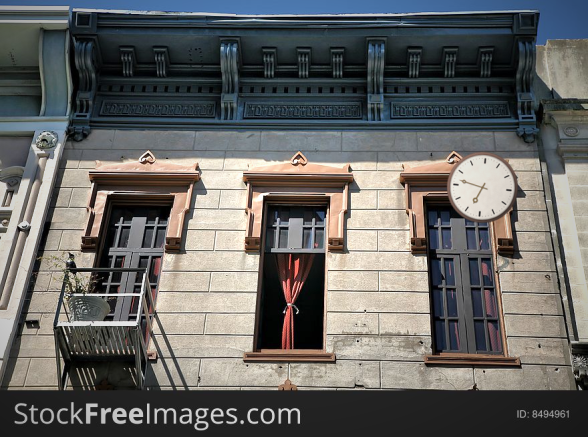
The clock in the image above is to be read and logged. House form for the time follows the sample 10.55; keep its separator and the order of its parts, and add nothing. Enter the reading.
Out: 6.47
